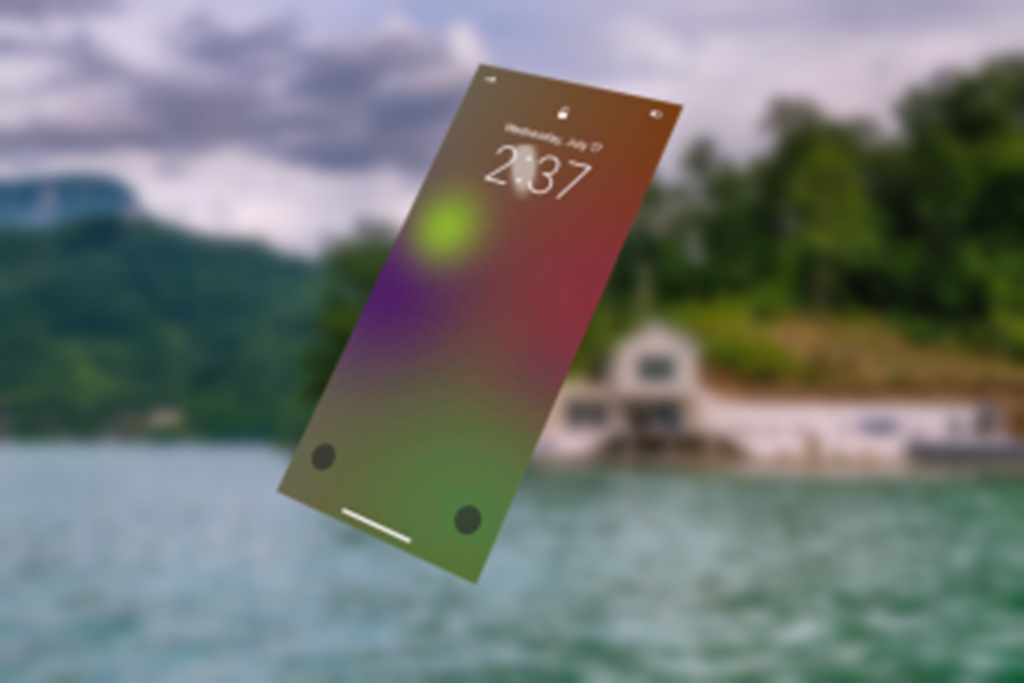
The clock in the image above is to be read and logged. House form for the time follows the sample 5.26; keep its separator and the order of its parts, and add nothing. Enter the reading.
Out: 2.37
